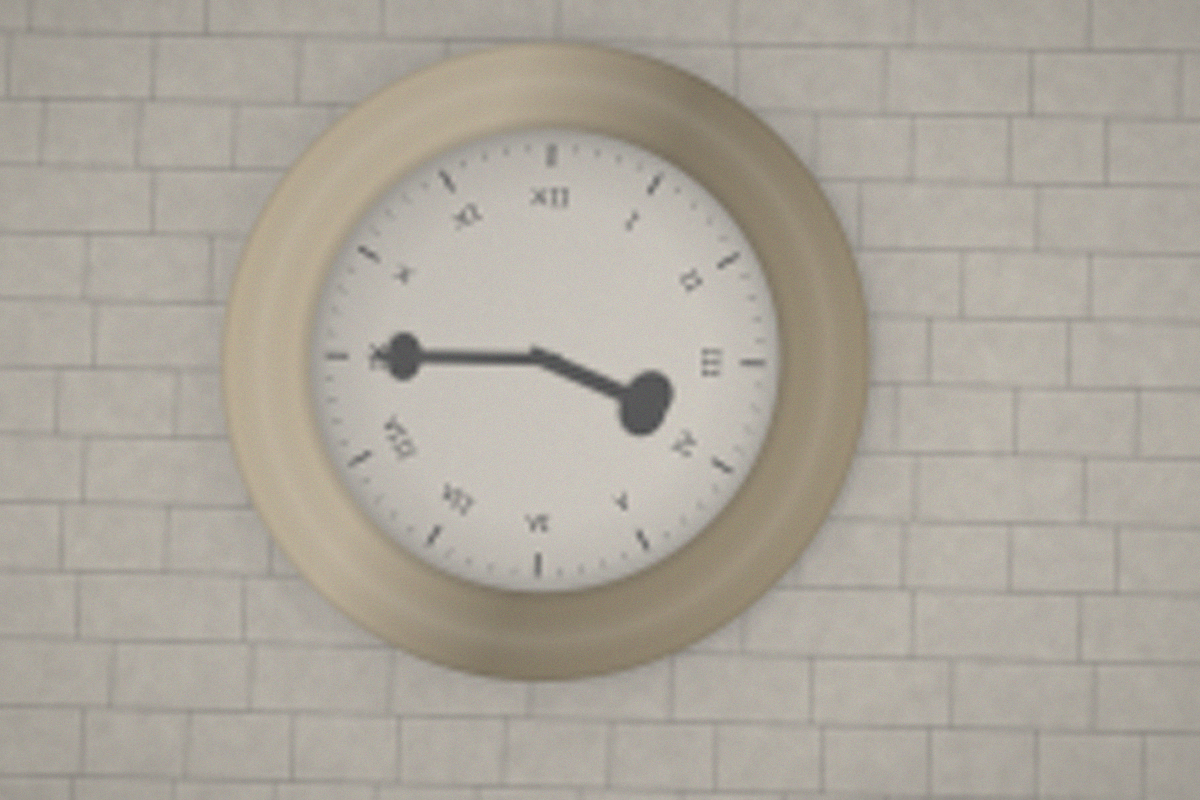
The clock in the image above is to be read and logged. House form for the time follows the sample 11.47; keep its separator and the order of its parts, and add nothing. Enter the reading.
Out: 3.45
